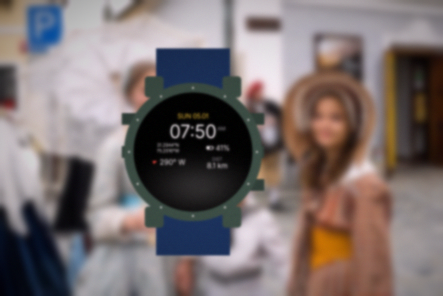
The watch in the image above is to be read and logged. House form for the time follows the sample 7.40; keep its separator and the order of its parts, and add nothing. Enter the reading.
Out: 7.50
